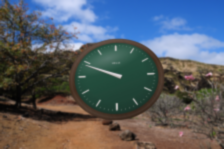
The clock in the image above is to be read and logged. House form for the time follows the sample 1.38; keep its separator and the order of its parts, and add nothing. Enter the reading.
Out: 9.49
